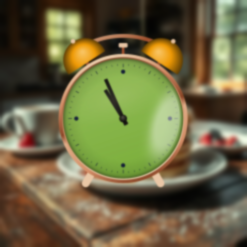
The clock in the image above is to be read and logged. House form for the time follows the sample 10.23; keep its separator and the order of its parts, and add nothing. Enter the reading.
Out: 10.56
